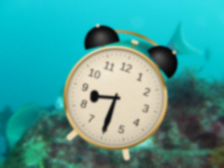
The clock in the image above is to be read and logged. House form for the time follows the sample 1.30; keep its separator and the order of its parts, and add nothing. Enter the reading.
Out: 8.30
